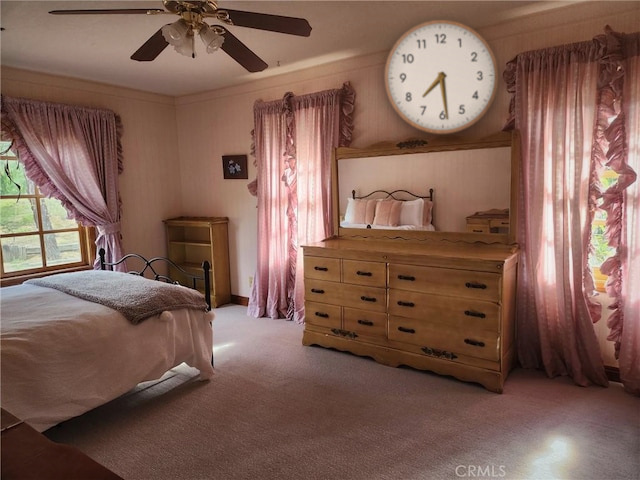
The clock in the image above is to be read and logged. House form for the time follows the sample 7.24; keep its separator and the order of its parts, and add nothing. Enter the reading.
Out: 7.29
